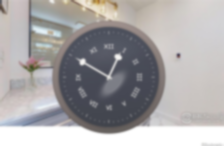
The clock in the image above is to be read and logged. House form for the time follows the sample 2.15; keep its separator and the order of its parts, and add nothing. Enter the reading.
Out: 12.50
